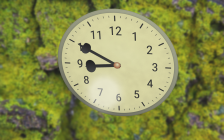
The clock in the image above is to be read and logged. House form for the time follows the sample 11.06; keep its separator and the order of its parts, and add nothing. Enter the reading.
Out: 8.50
